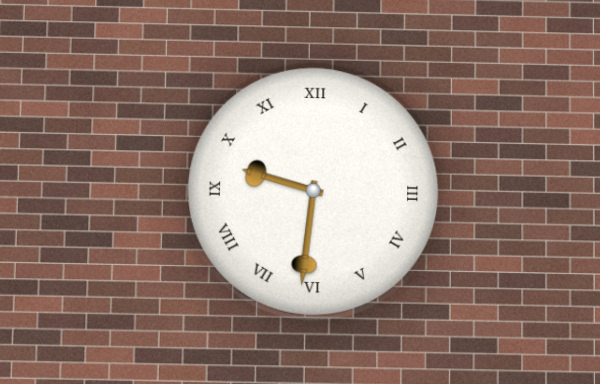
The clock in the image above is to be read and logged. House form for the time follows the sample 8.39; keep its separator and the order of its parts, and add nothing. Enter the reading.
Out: 9.31
